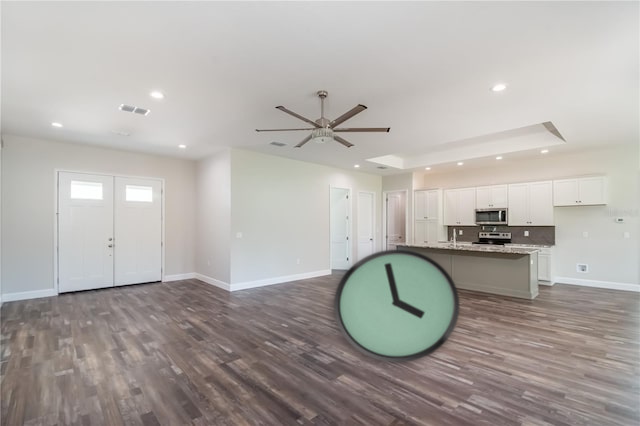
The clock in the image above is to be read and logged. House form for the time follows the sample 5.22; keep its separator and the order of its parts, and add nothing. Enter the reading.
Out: 3.58
